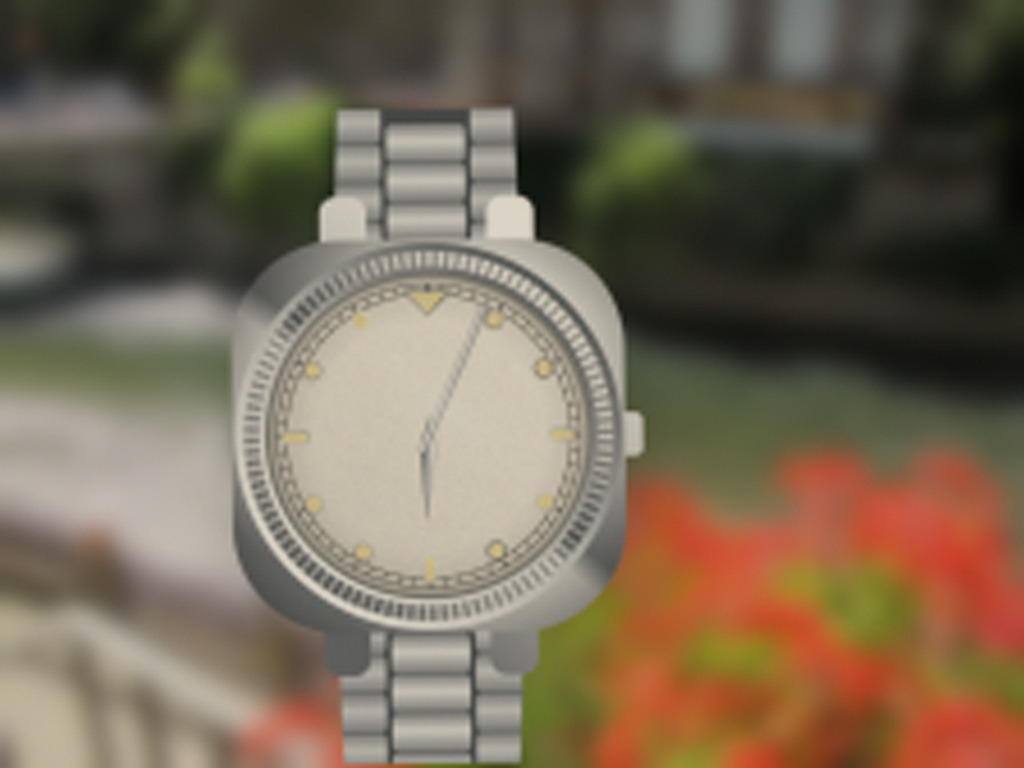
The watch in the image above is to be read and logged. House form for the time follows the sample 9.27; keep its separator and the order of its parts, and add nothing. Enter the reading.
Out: 6.04
